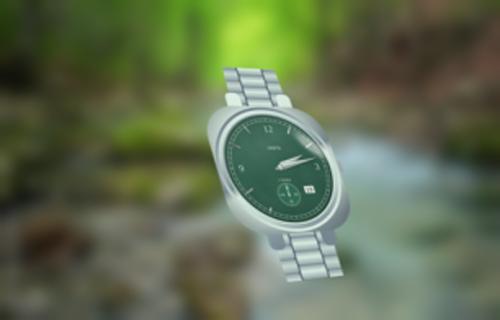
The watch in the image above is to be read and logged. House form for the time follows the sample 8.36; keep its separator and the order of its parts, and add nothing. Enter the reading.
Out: 2.13
